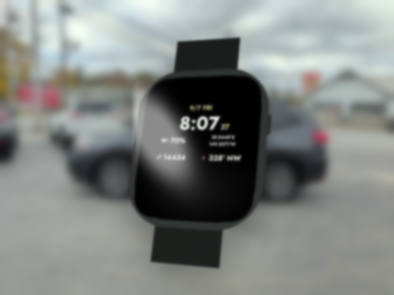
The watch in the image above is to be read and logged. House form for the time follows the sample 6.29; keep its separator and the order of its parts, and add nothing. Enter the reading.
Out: 8.07
